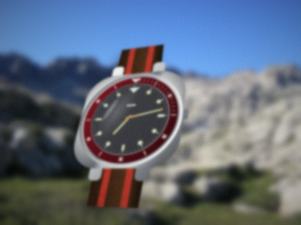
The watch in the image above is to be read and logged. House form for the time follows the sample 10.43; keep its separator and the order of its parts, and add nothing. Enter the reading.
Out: 7.13
